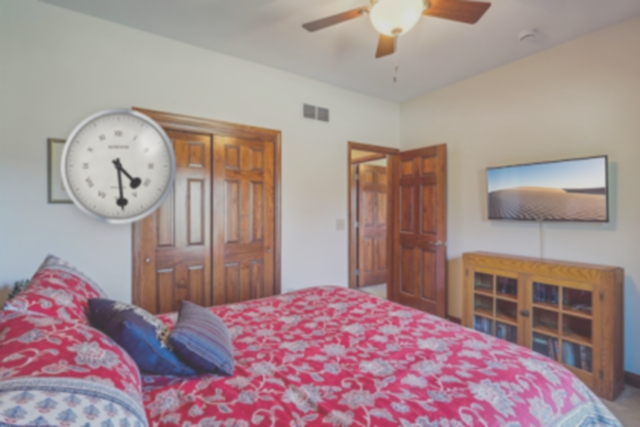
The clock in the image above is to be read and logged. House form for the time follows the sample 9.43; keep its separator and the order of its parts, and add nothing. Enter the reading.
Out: 4.29
